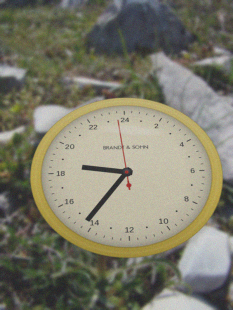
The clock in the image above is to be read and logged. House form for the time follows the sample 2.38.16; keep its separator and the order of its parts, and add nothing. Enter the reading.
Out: 18.35.59
